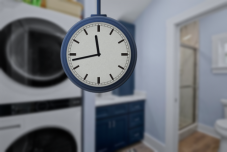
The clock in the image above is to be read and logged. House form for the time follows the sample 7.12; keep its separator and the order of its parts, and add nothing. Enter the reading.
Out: 11.43
